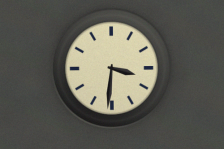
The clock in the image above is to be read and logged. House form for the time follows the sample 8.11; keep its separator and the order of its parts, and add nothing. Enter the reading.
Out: 3.31
